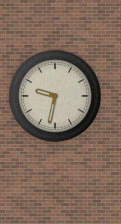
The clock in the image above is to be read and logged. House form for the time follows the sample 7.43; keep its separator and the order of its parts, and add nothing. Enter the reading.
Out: 9.32
